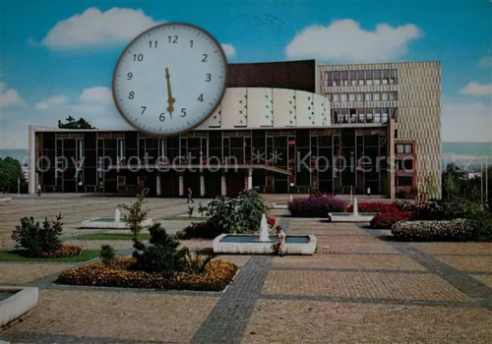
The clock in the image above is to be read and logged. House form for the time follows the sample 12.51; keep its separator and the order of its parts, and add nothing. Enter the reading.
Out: 5.28
